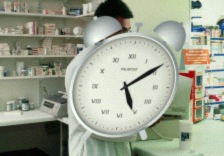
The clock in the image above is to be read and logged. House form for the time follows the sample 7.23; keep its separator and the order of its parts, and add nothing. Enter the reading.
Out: 5.09
